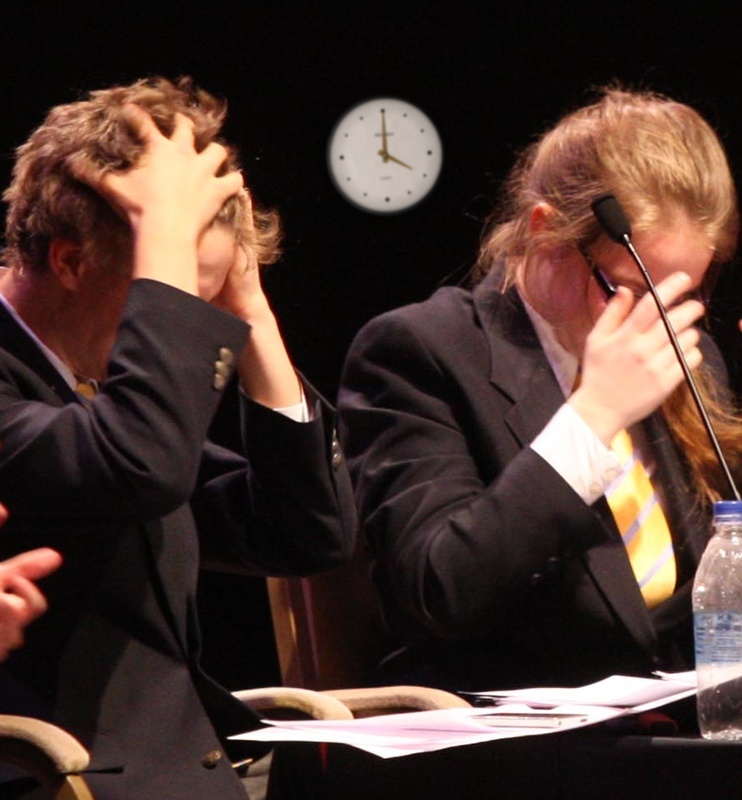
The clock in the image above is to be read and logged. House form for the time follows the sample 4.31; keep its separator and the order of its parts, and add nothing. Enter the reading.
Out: 4.00
